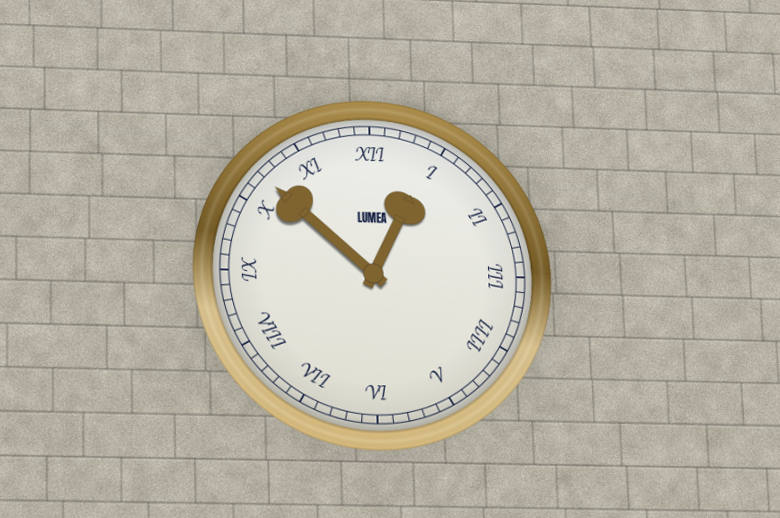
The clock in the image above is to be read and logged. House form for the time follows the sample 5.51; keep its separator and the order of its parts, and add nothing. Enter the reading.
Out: 12.52
